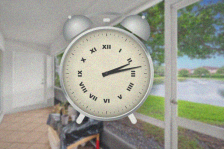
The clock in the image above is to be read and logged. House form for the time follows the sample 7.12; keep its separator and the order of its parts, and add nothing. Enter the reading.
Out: 2.13
